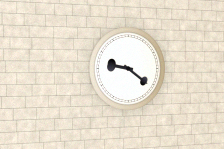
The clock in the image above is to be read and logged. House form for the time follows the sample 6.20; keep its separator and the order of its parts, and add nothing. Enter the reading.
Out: 9.21
